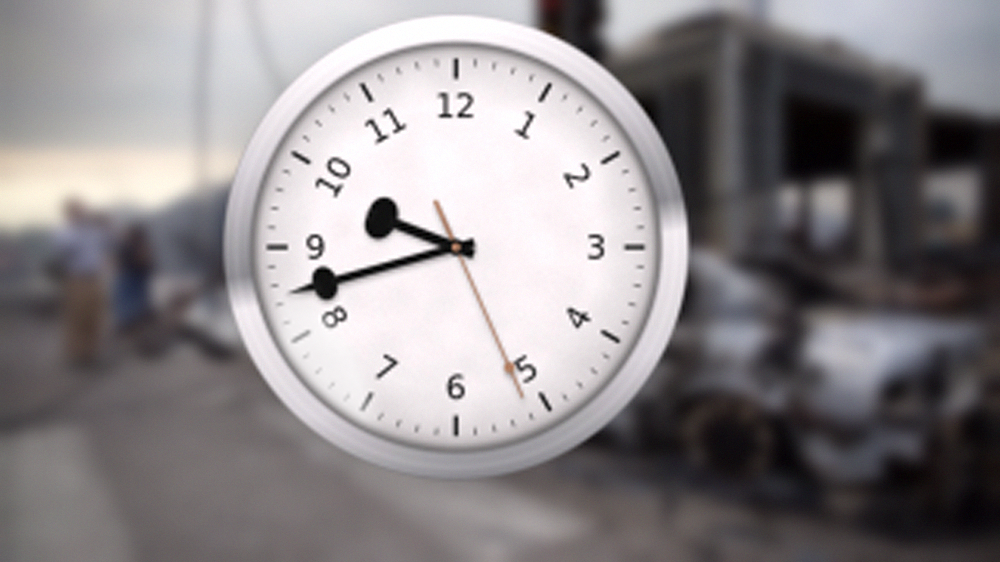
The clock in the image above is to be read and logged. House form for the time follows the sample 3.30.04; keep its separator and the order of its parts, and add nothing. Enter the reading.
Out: 9.42.26
